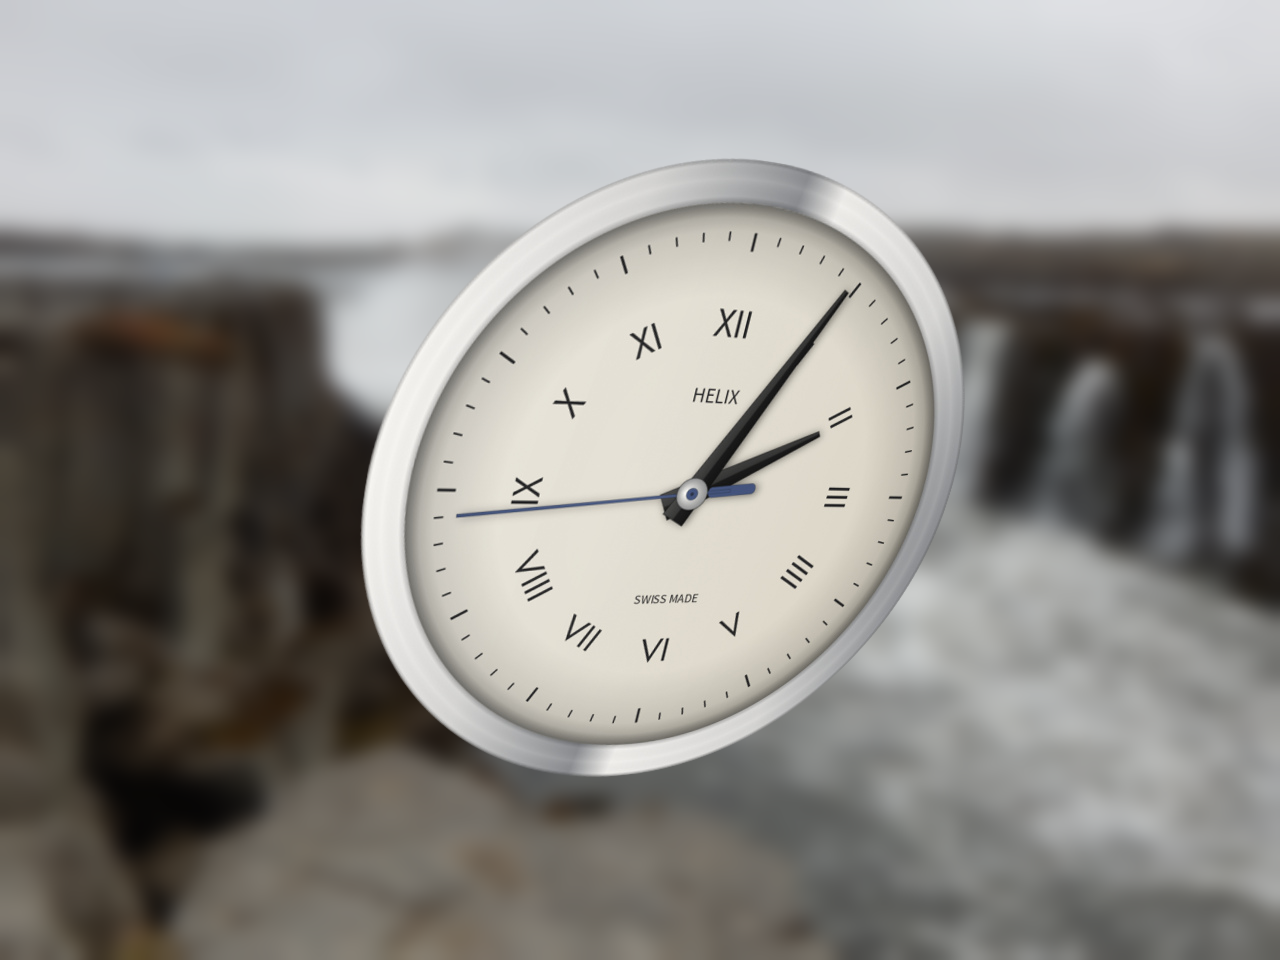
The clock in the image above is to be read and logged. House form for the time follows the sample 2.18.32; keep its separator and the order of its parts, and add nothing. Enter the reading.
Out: 2.04.44
